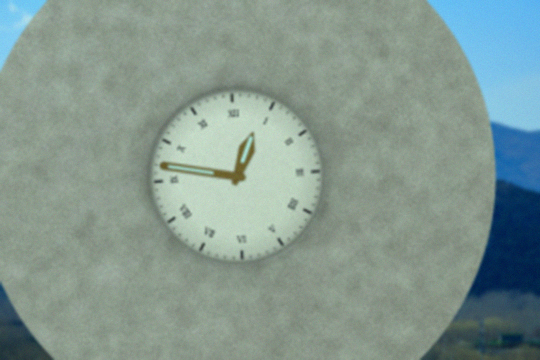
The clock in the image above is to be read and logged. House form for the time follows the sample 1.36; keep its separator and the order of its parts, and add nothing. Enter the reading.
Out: 12.47
